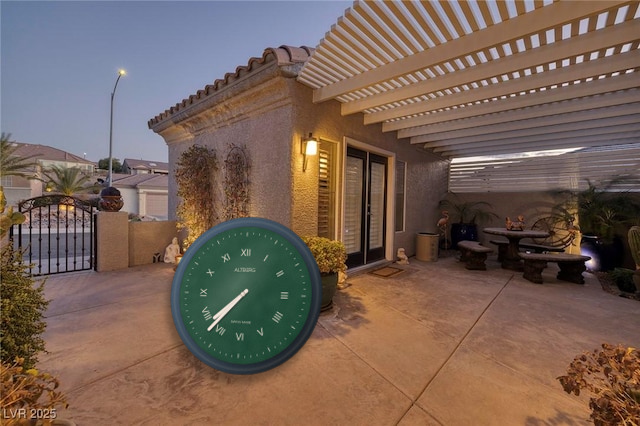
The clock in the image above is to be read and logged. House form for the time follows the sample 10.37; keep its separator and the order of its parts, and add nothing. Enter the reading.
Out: 7.37
